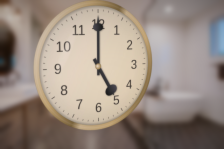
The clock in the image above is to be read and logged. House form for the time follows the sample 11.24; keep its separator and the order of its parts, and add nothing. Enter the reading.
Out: 5.00
